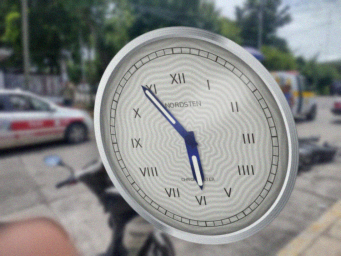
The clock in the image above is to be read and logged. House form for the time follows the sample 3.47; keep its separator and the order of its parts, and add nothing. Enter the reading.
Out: 5.54
